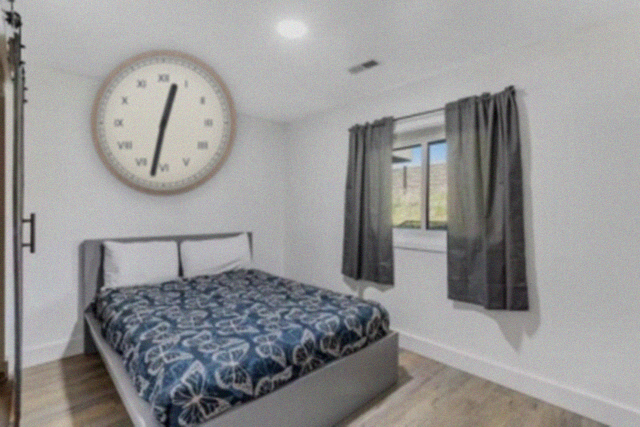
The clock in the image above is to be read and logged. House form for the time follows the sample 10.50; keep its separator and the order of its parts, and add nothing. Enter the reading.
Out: 12.32
